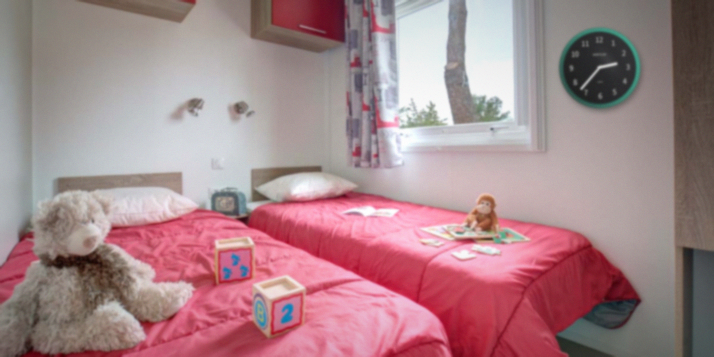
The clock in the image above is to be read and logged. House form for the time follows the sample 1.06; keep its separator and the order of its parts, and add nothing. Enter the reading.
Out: 2.37
